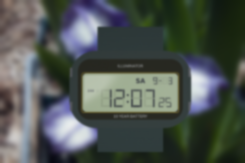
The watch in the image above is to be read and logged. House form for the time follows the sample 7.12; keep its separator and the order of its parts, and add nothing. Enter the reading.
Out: 12.07
